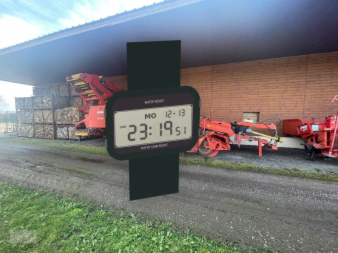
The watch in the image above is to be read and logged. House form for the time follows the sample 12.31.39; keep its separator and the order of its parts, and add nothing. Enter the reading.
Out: 23.19.51
